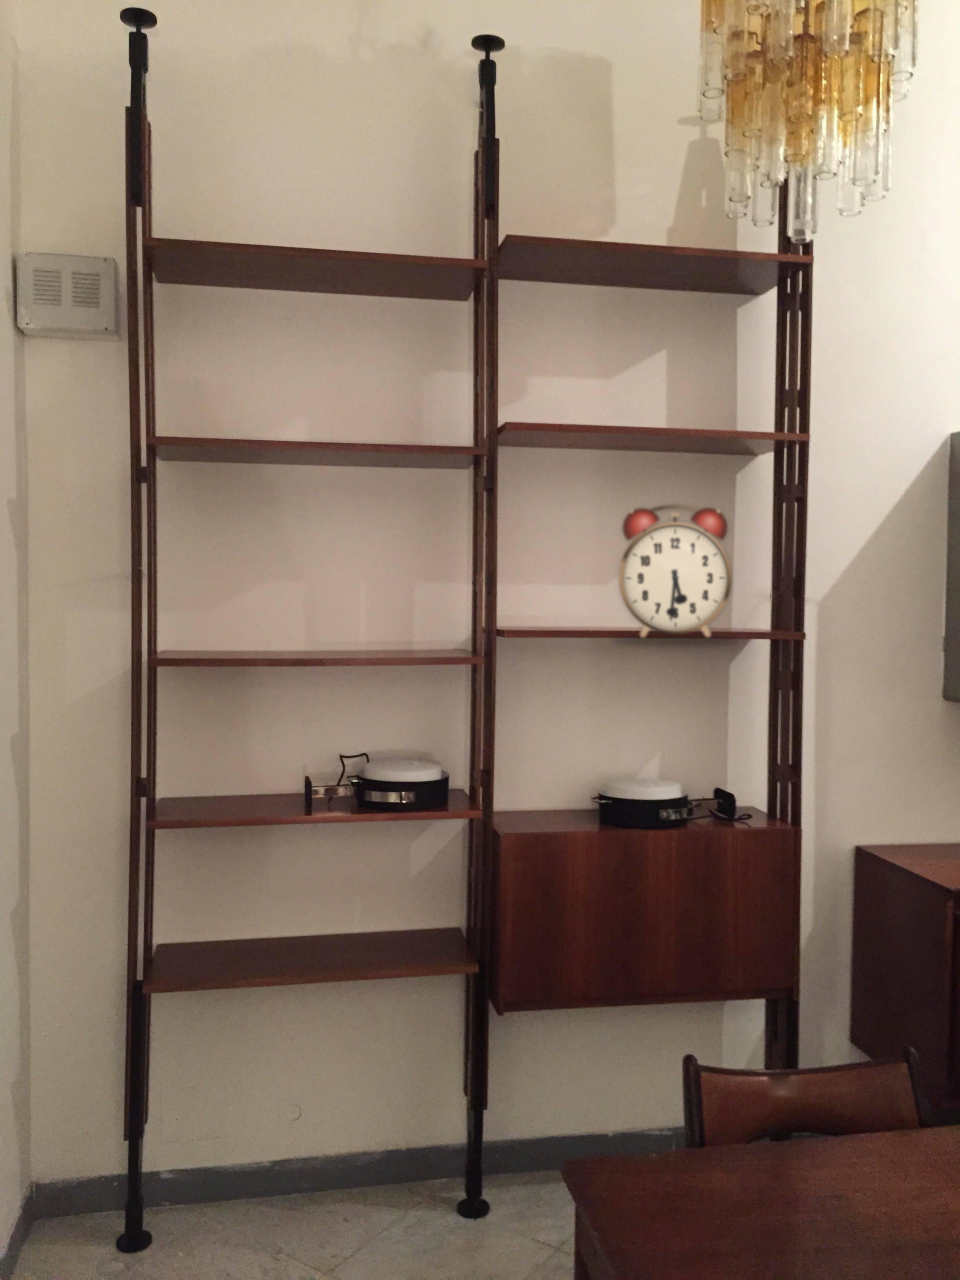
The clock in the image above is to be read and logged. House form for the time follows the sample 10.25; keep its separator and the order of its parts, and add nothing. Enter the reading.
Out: 5.31
